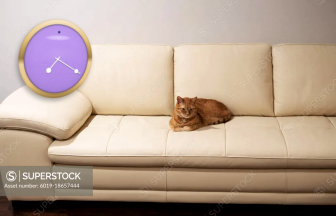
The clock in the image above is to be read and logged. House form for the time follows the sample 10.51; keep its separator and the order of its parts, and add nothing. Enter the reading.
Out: 7.20
